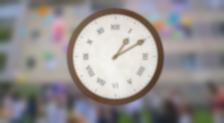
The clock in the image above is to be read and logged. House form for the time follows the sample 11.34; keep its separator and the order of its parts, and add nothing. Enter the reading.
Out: 1.10
